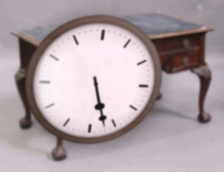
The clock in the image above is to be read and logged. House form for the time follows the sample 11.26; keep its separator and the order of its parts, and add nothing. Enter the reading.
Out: 5.27
